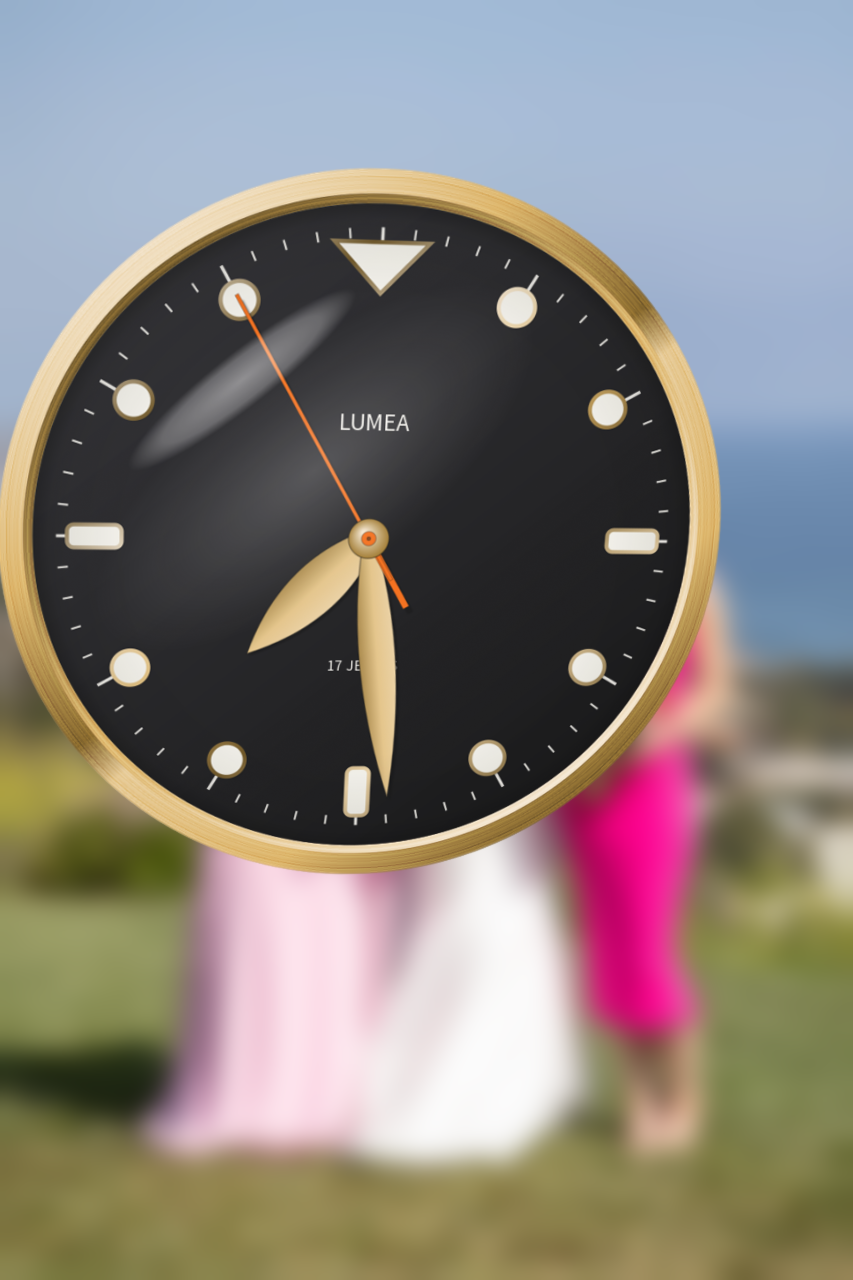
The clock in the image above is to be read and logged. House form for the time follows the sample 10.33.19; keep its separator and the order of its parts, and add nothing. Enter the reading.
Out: 7.28.55
